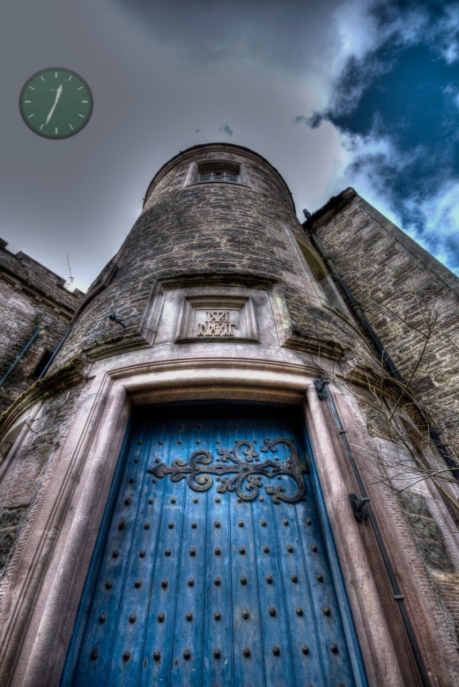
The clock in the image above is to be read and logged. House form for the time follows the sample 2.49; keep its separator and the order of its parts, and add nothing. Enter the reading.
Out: 12.34
